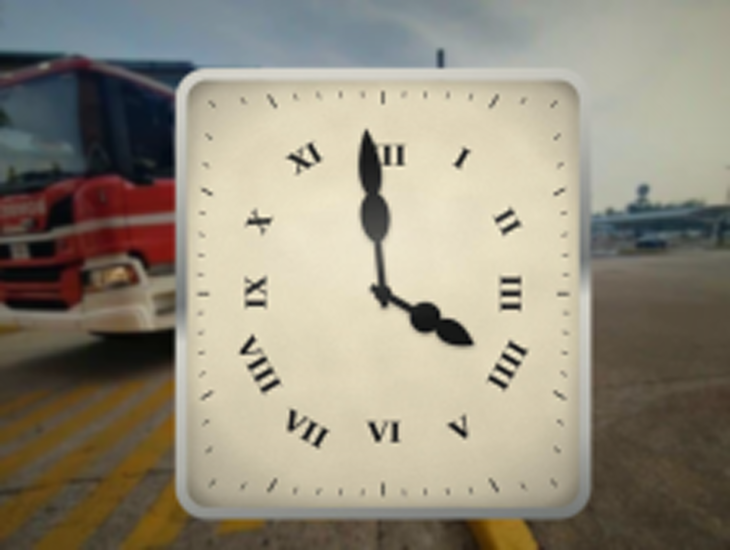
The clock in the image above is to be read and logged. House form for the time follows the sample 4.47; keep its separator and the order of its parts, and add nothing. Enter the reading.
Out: 3.59
